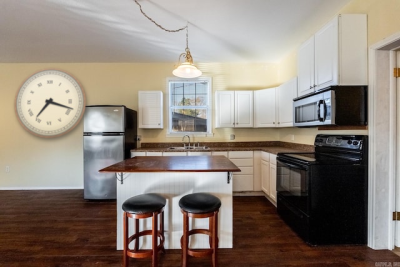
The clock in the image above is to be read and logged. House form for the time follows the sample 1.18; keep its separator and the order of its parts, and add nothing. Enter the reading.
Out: 7.18
